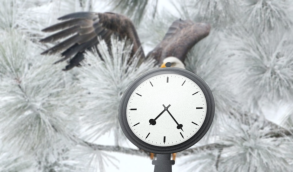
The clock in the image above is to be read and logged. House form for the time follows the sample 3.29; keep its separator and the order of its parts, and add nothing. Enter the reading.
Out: 7.24
